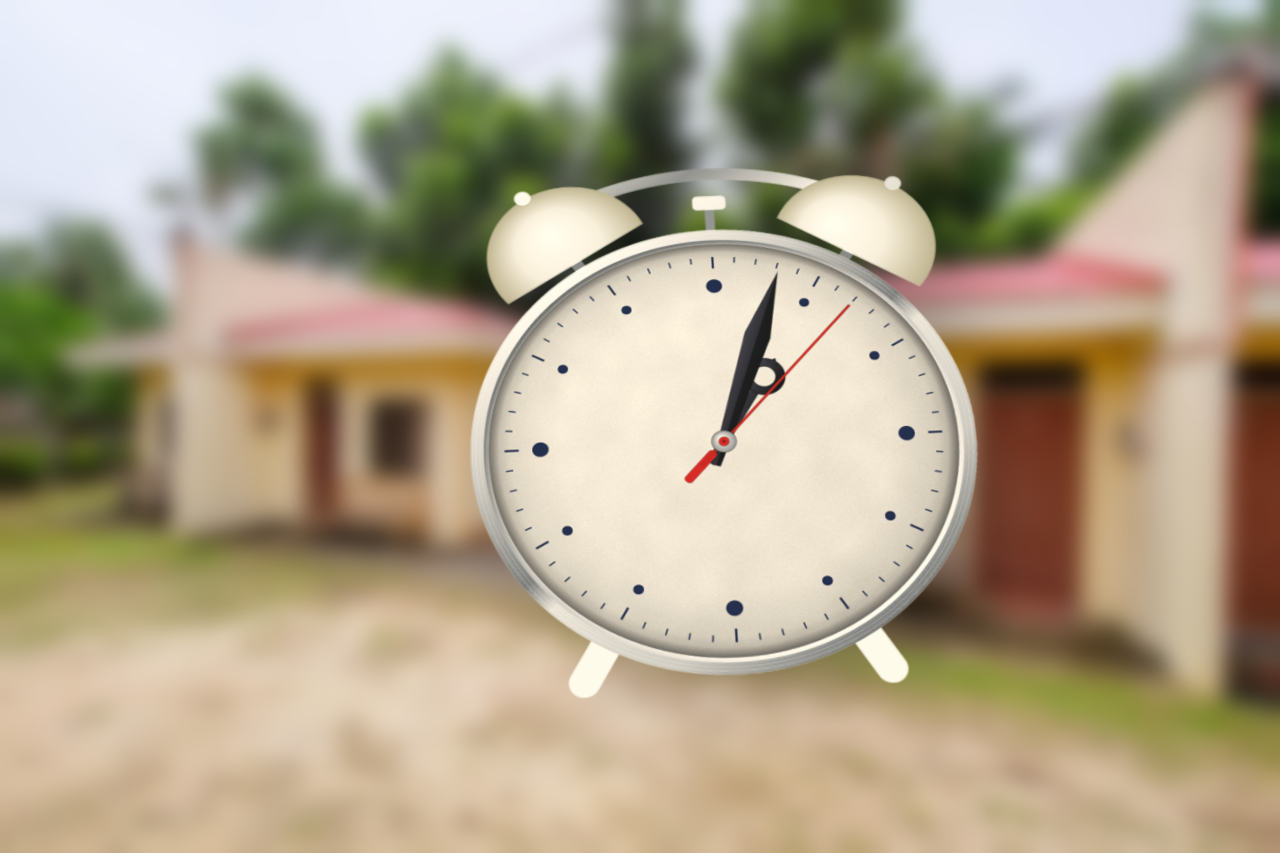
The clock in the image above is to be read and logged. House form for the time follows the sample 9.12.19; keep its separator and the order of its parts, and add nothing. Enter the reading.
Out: 1.03.07
